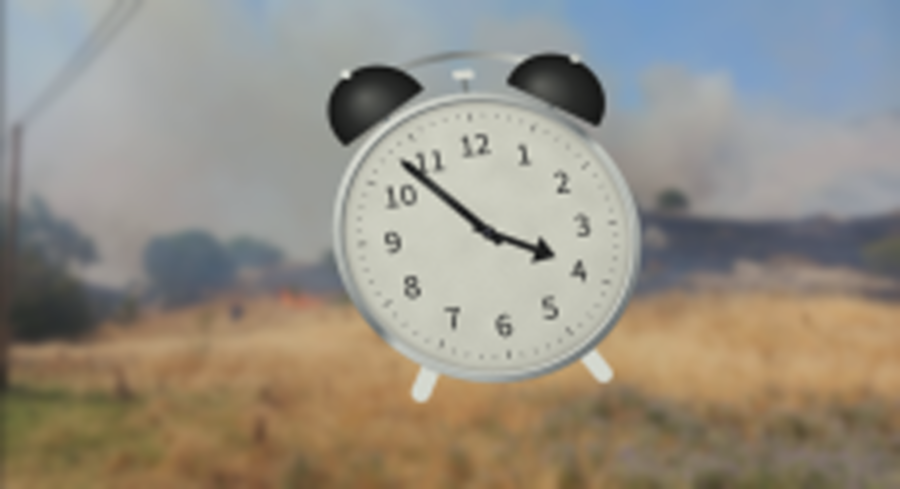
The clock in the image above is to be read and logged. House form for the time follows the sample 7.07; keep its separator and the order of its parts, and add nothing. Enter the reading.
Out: 3.53
